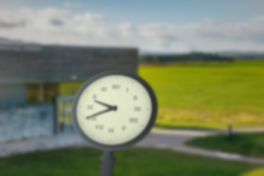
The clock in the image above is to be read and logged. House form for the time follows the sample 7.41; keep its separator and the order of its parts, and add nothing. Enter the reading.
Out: 9.41
